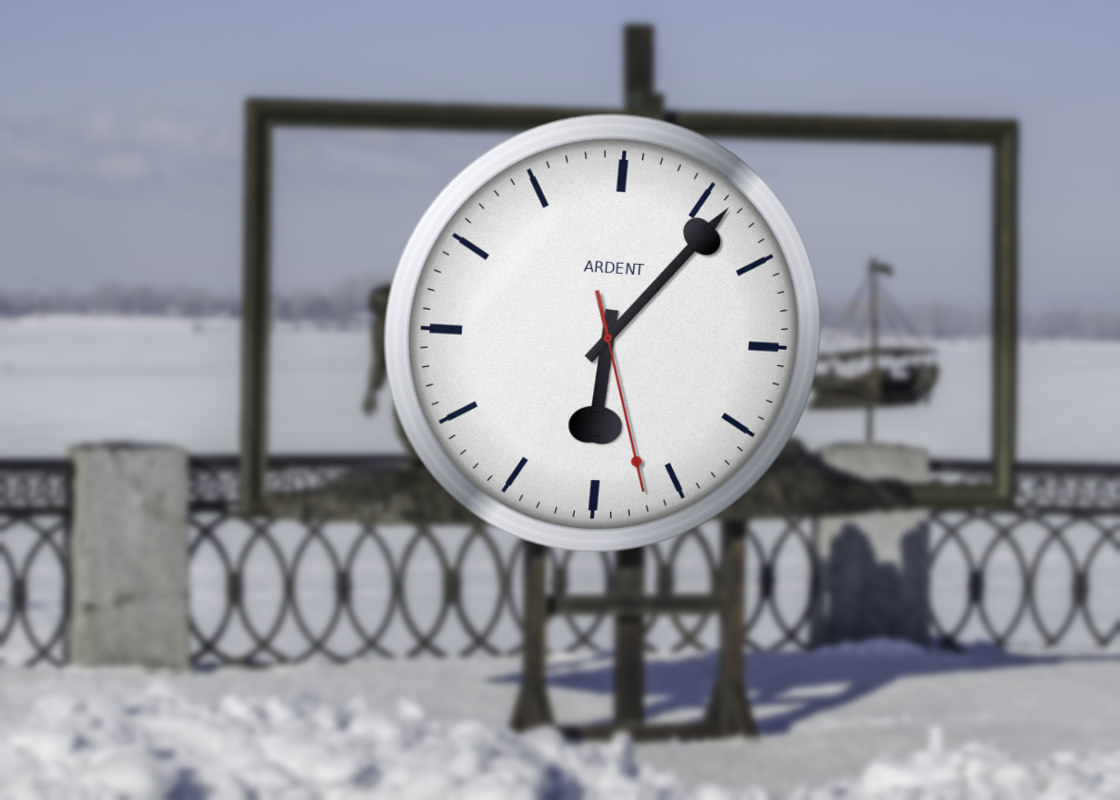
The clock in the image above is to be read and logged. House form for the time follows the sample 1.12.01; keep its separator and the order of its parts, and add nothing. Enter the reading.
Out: 6.06.27
